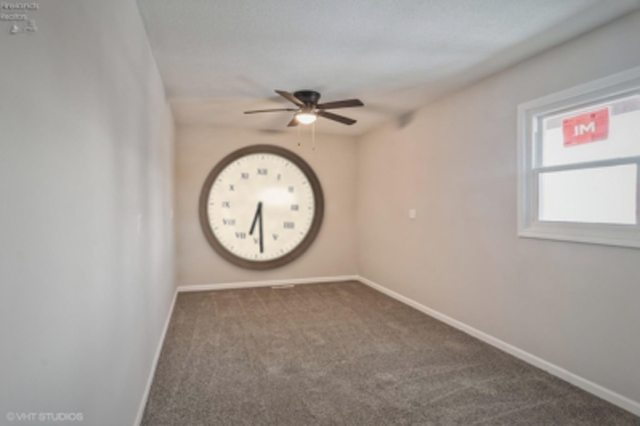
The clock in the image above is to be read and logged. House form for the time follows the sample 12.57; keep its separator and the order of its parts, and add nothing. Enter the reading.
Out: 6.29
